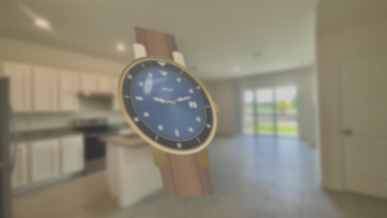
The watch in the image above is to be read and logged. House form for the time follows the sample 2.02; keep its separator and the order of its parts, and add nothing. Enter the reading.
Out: 9.12
